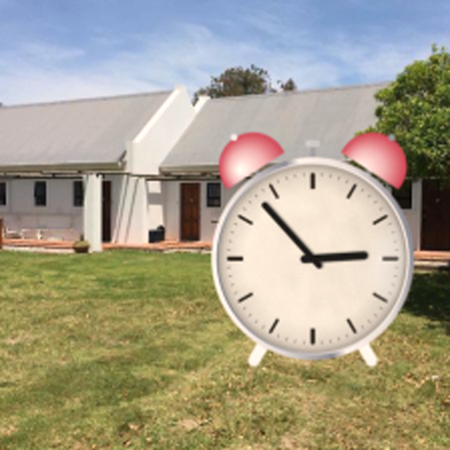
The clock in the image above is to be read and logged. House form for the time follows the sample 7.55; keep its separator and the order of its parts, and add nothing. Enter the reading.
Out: 2.53
